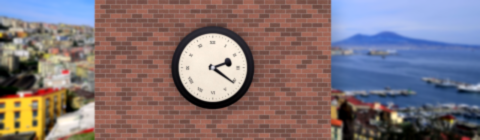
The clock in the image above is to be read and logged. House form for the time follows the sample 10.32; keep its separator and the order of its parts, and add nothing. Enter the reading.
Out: 2.21
